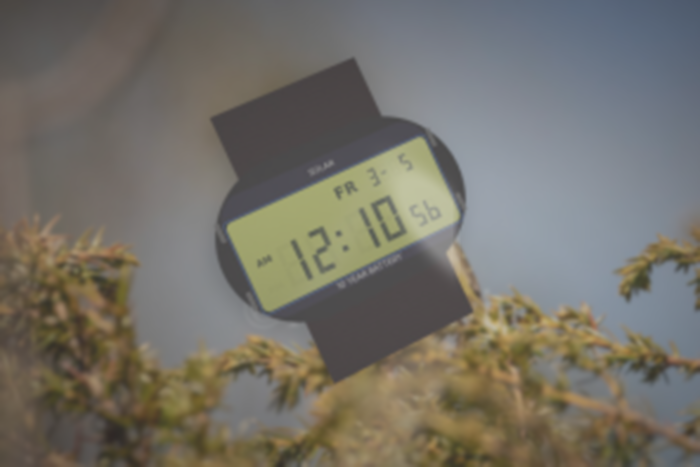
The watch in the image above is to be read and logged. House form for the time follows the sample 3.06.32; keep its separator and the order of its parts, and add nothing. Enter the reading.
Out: 12.10.56
